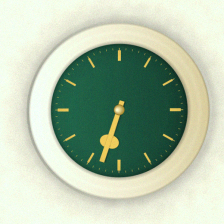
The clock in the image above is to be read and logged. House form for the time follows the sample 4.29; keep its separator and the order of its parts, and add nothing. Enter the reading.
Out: 6.33
